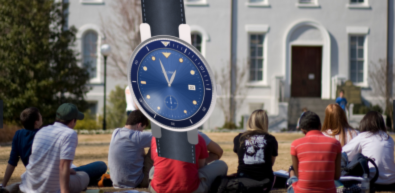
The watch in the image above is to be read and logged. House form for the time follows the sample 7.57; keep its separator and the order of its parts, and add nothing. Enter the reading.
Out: 12.57
